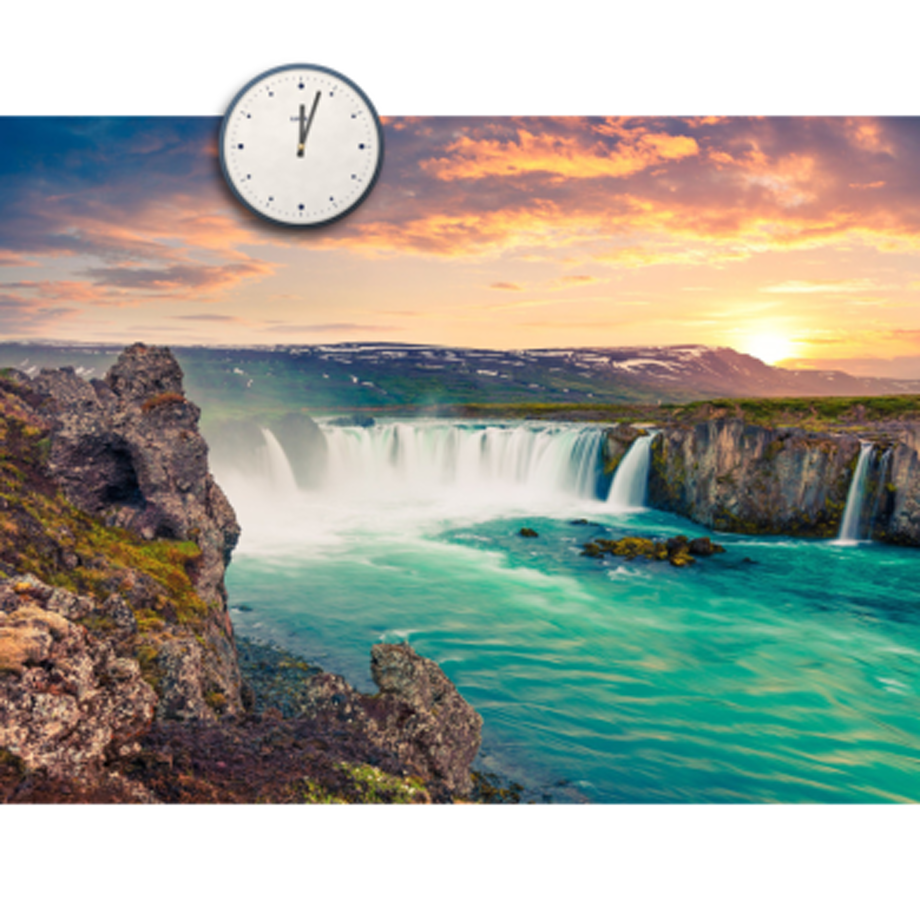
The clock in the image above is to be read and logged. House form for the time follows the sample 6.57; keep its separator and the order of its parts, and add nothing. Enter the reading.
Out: 12.03
